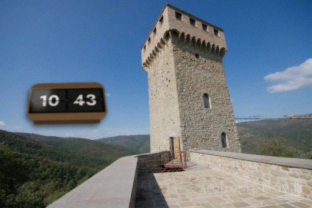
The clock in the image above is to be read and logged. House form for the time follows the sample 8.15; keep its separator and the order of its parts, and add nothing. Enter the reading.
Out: 10.43
